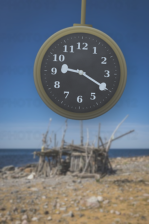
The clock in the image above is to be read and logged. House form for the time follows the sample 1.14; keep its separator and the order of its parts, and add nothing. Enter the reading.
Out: 9.20
